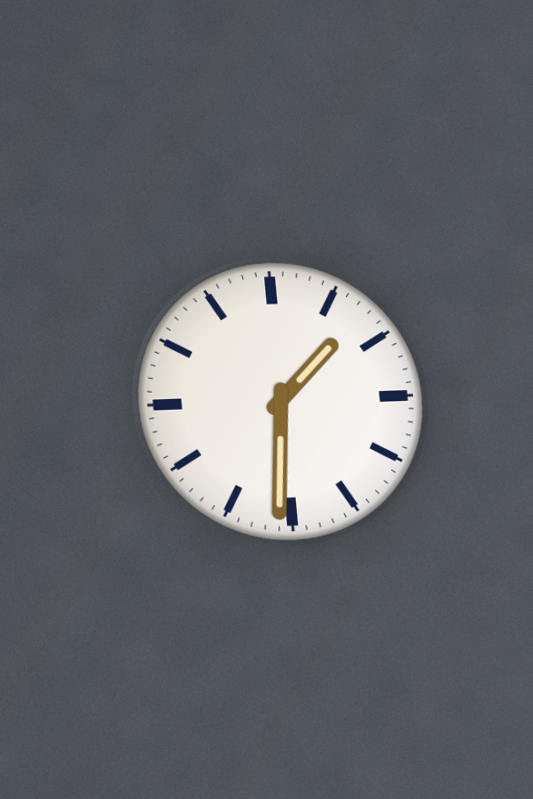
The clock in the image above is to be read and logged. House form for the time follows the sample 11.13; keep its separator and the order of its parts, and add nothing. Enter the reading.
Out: 1.31
